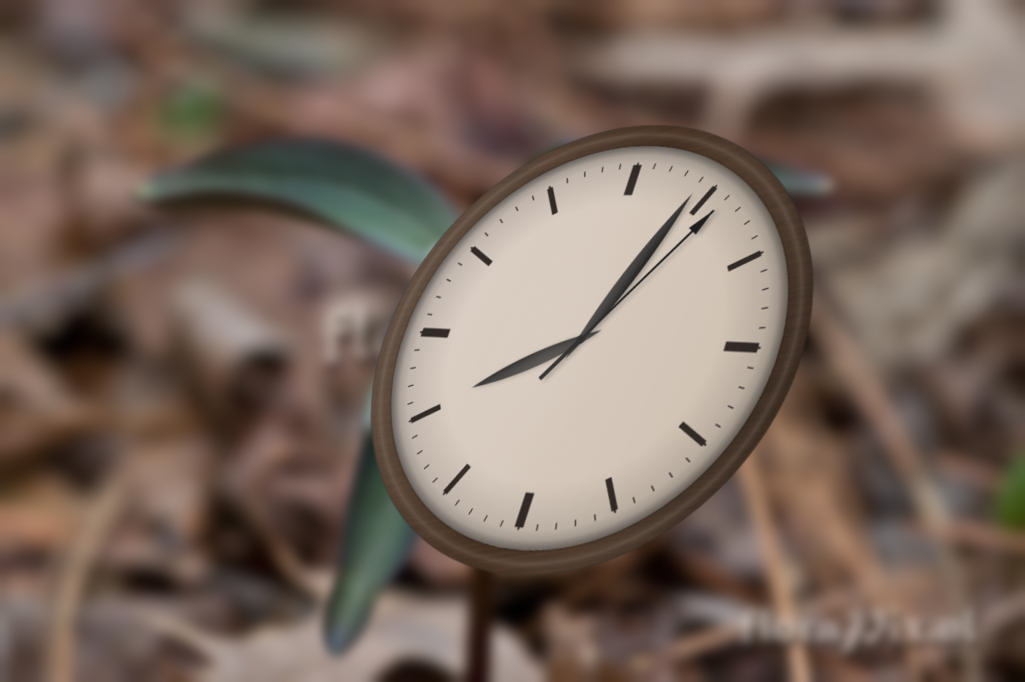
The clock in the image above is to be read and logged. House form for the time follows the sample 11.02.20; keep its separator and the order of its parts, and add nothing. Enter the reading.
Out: 8.04.06
